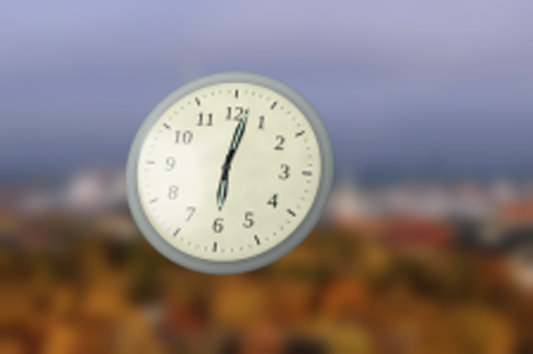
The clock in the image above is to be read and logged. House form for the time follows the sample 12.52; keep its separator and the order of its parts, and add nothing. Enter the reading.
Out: 6.02
